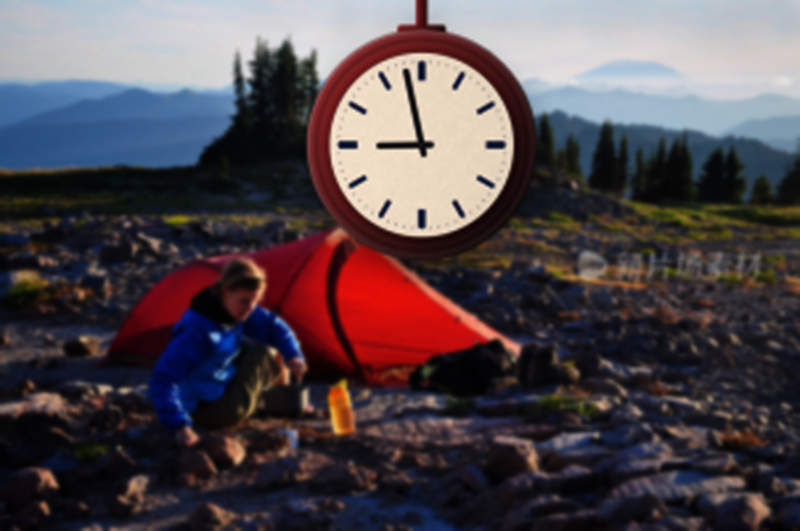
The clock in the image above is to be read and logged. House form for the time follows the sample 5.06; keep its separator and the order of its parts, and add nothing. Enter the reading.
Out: 8.58
